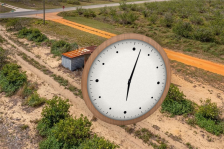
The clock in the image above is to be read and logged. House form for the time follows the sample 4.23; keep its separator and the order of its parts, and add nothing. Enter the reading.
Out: 6.02
